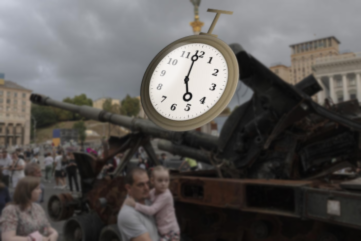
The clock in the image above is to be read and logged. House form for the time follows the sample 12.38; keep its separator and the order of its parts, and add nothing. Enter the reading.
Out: 4.59
